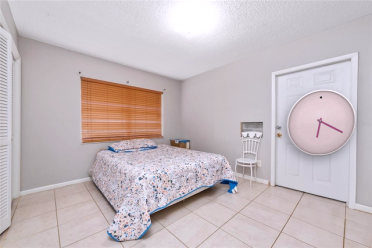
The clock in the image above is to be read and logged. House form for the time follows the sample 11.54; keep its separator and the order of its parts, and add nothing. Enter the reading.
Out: 6.20
